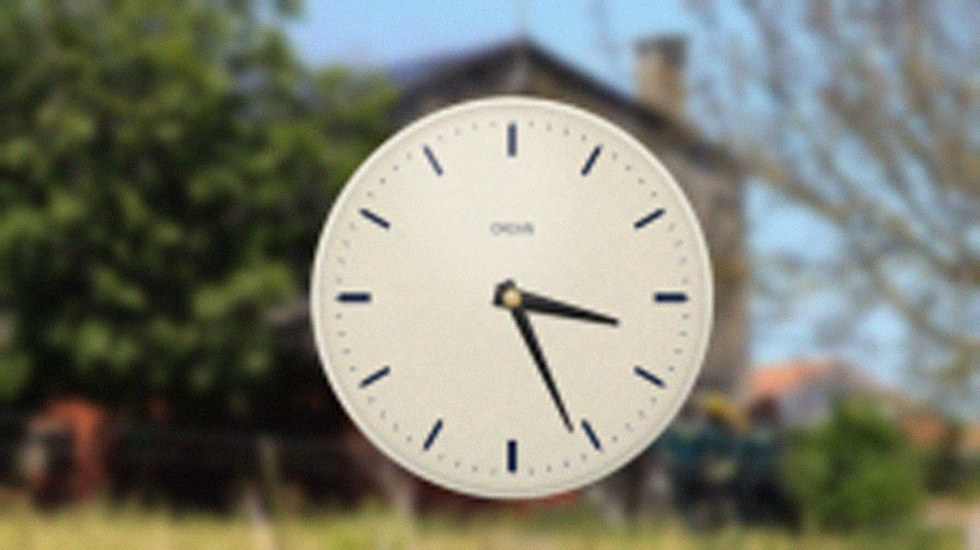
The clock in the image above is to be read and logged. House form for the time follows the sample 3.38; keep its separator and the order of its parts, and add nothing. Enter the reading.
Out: 3.26
